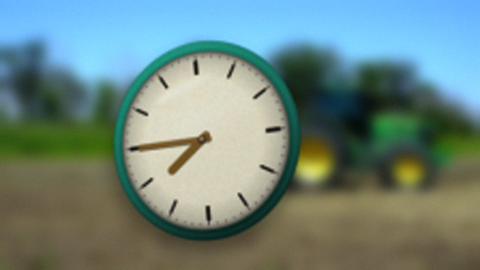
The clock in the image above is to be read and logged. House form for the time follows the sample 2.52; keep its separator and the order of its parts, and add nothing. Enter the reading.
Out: 7.45
